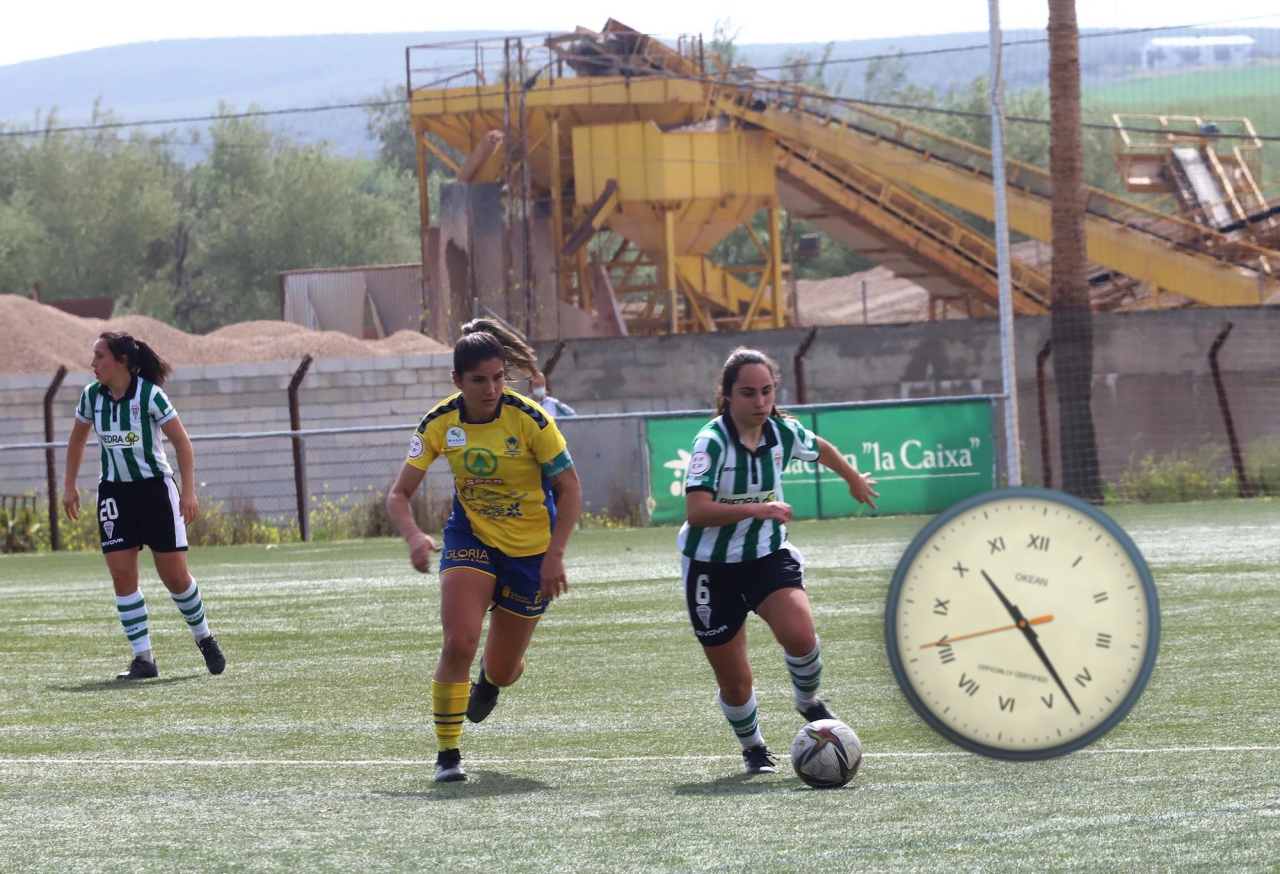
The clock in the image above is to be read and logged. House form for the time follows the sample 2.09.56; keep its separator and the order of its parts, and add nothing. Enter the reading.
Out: 10.22.41
